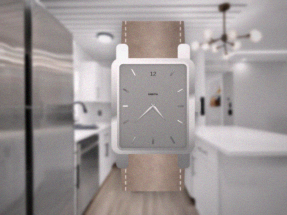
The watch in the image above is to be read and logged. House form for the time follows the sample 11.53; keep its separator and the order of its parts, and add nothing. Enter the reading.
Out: 4.38
